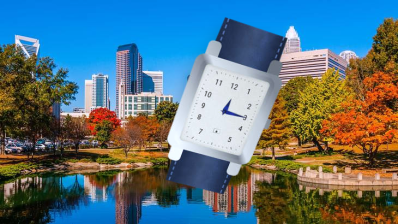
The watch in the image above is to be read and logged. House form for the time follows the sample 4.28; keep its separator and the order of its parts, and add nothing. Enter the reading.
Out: 12.15
